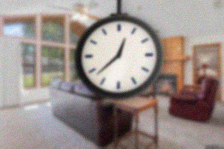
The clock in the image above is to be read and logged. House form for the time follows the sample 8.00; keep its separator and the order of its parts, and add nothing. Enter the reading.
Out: 12.38
